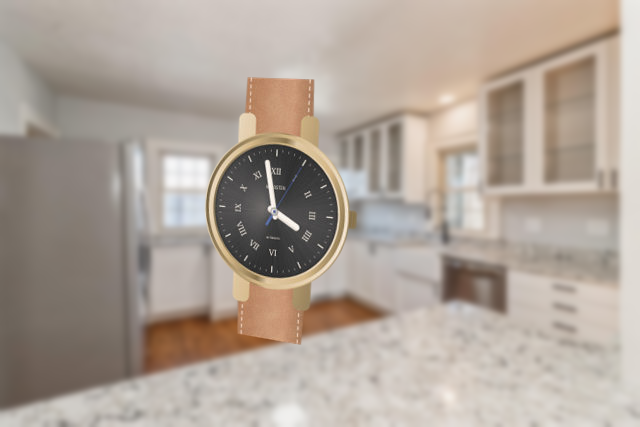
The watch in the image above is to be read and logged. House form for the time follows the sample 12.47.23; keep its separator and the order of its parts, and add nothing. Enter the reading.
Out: 3.58.05
